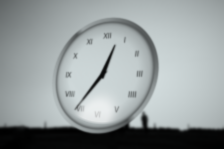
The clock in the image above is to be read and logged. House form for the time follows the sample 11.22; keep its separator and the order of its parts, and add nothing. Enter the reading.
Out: 12.36
